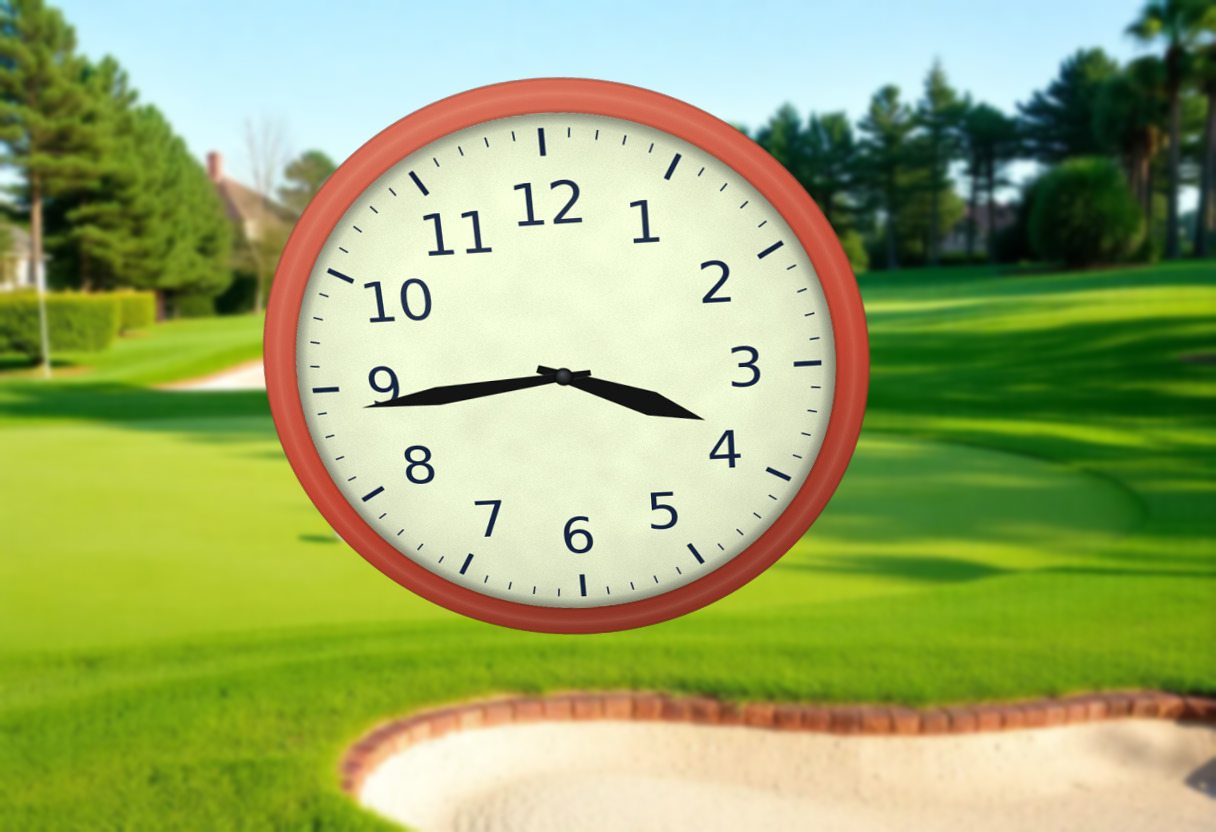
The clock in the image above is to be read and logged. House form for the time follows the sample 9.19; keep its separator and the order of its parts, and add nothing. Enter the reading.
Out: 3.44
